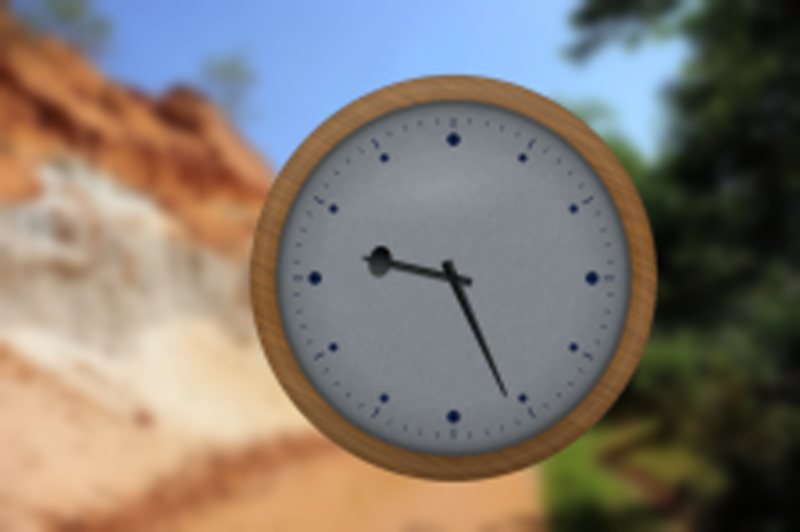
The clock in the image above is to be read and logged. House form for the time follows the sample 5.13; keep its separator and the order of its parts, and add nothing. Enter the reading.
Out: 9.26
